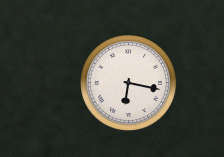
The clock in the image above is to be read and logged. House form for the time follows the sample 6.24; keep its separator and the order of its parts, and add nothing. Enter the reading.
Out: 6.17
